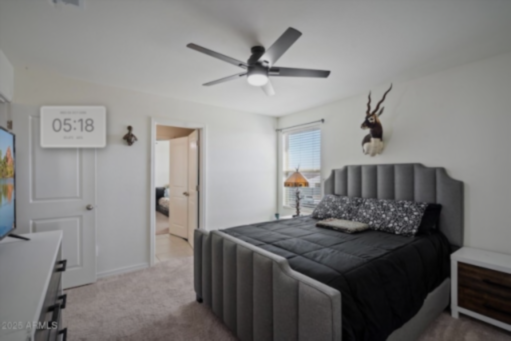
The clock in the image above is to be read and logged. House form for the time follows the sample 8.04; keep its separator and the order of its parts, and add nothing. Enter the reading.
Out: 5.18
